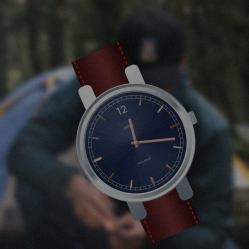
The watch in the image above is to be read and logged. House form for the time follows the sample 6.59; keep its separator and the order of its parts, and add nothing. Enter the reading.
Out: 12.18
